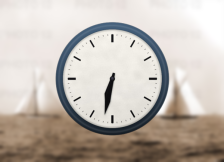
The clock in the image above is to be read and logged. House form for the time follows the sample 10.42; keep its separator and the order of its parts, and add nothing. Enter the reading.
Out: 6.32
